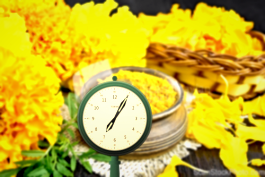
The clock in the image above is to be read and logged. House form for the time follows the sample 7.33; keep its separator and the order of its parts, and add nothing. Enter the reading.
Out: 7.05
